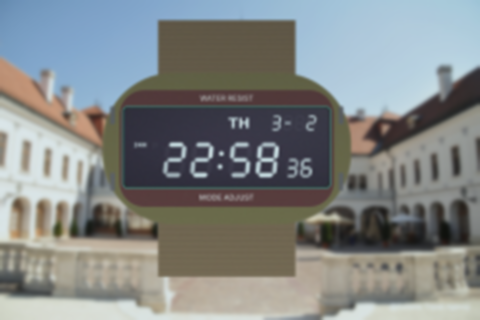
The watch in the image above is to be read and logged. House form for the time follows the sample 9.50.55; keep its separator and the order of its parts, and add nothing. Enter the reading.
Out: 22.58.36
